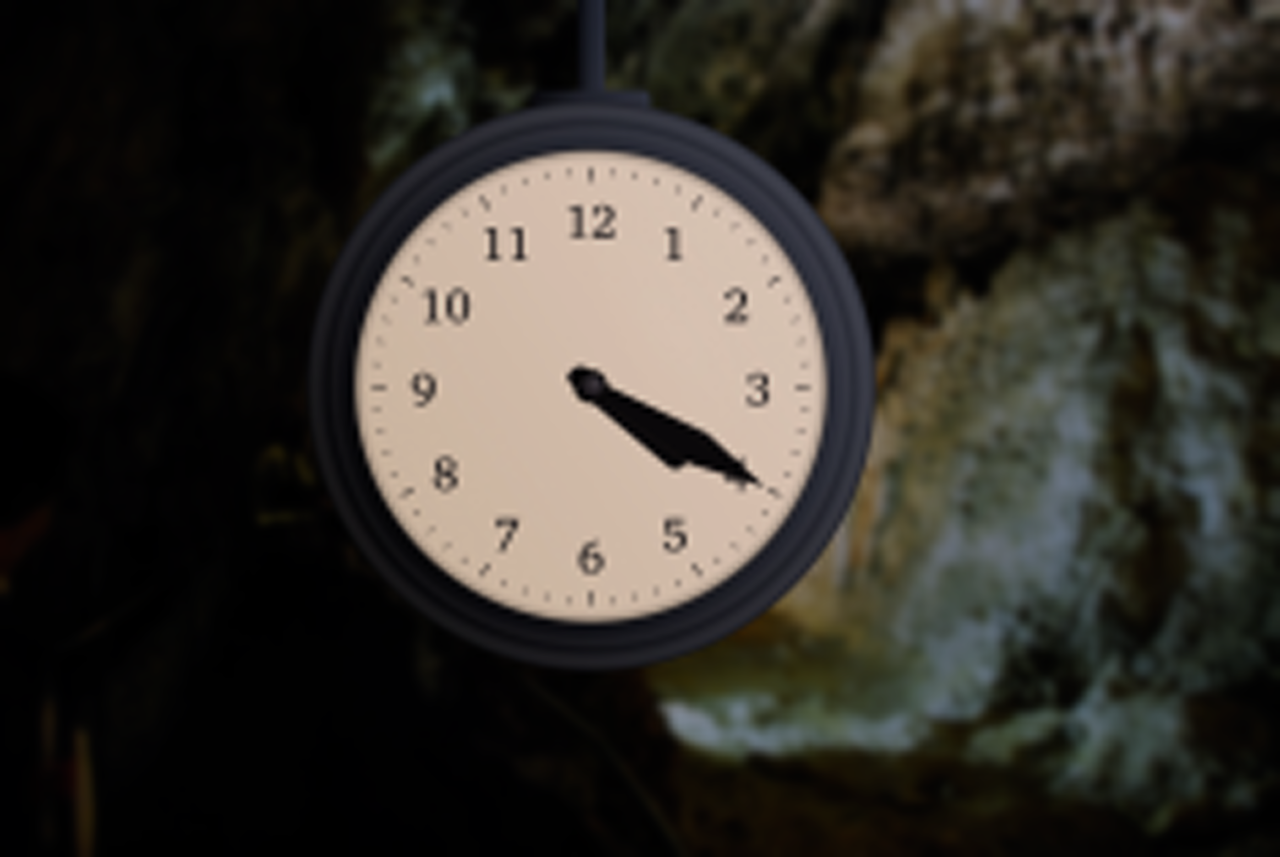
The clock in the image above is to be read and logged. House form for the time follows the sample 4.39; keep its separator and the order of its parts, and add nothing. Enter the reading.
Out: 4.20
